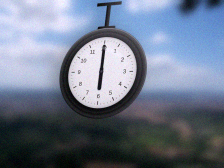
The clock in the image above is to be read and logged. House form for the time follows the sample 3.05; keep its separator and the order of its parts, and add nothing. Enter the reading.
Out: 6.00
